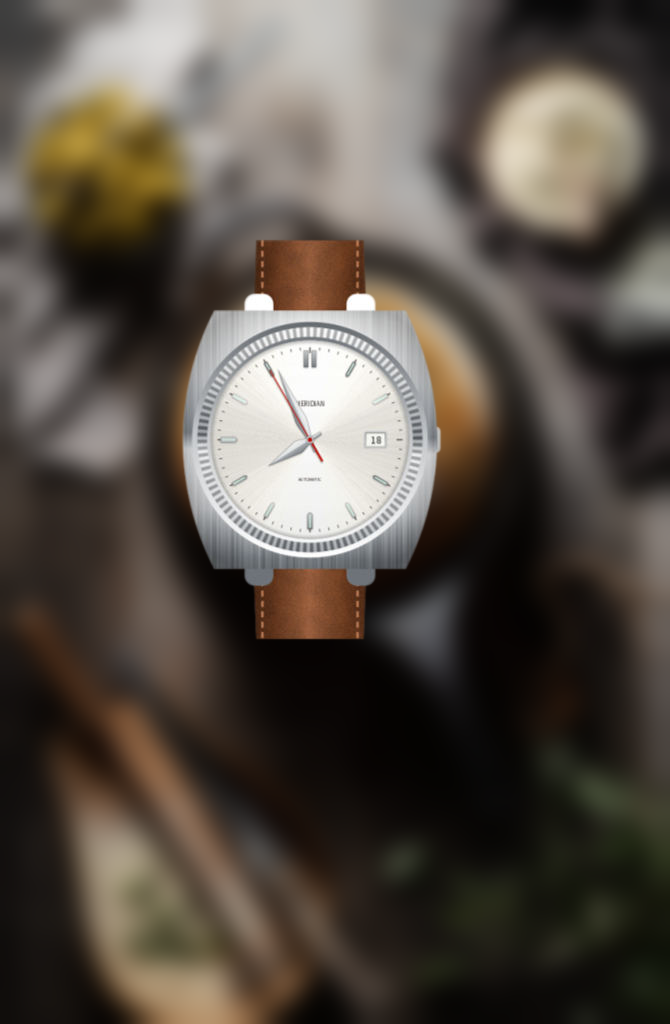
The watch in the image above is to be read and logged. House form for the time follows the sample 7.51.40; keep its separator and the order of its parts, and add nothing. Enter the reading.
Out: 7.55.55
